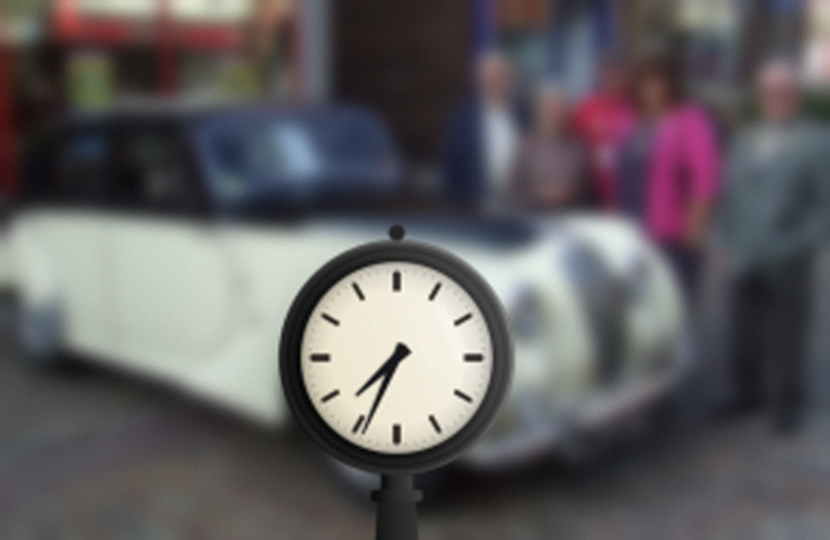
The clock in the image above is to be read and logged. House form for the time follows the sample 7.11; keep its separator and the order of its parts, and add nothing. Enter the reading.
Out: 7.34
